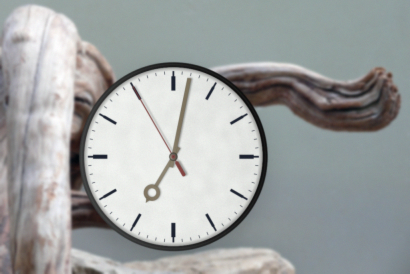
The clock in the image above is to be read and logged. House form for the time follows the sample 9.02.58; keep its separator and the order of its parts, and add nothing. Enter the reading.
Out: 7.01.55
